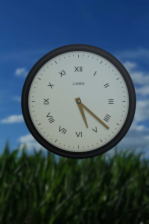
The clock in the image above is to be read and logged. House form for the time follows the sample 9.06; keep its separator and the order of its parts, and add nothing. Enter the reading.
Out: 5.22
